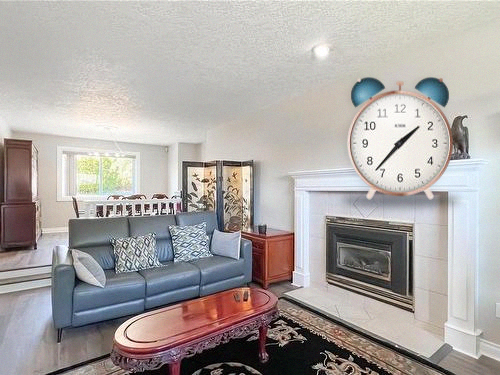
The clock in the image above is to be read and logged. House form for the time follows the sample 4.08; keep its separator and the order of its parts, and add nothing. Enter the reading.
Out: 1.37
